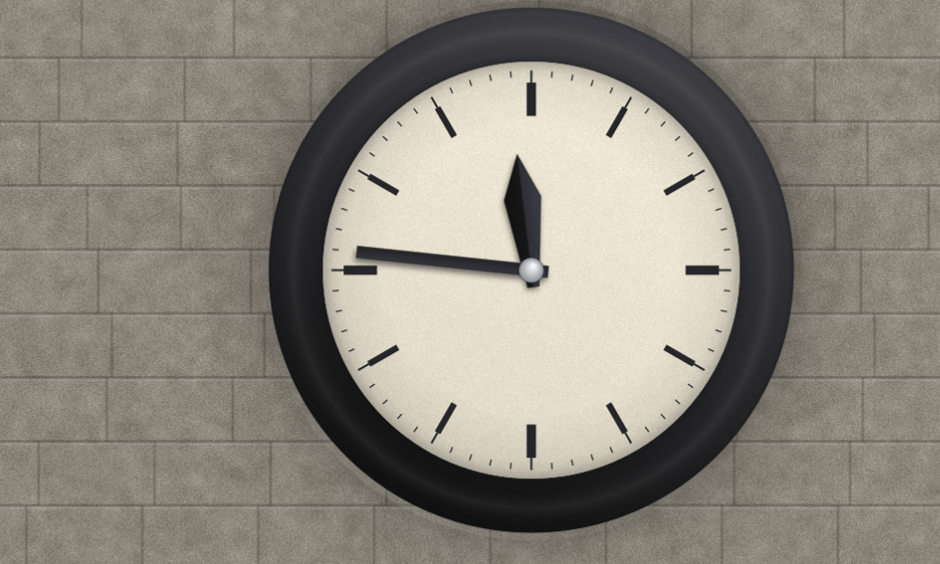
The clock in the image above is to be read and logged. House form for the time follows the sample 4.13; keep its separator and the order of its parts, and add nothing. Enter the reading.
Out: 11.46
